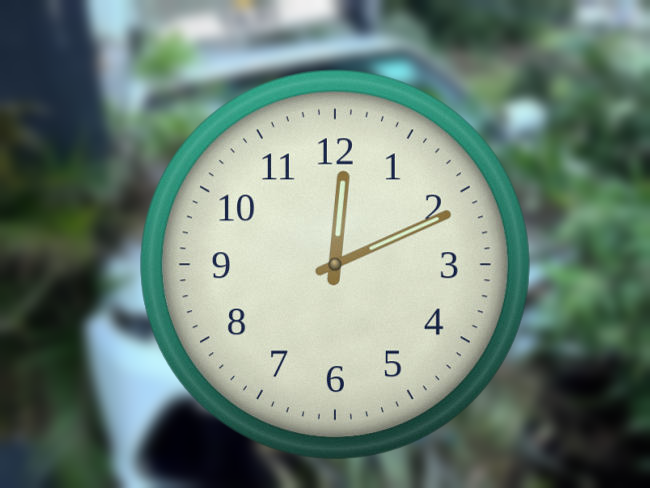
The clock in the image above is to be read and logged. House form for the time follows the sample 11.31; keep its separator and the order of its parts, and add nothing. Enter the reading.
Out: 12.11
